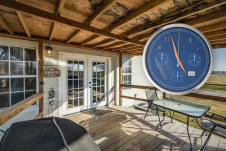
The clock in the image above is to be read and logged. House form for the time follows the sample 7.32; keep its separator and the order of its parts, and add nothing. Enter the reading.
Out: 4.57
